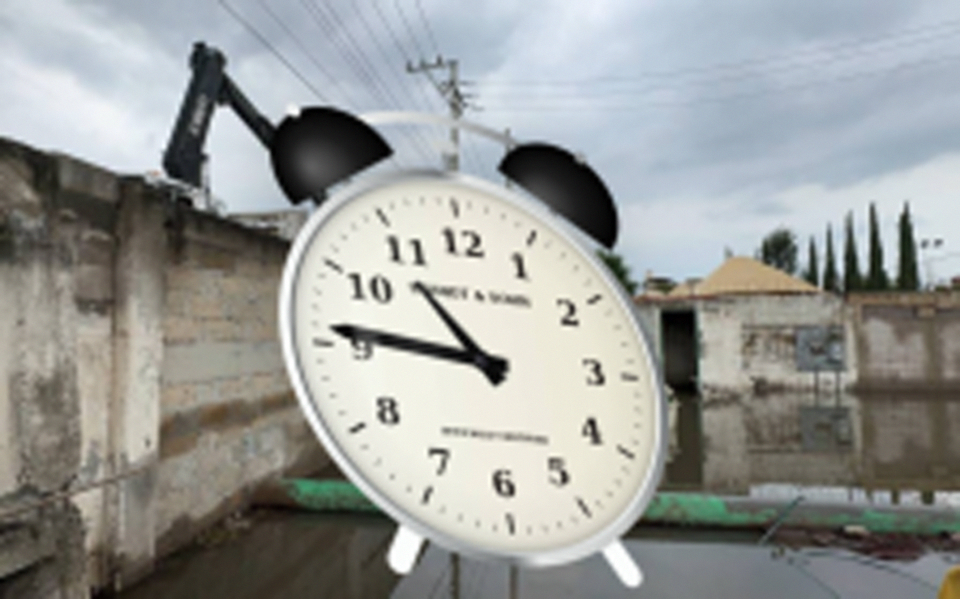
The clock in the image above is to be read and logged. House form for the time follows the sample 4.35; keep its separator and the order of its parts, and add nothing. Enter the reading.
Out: 10.46
